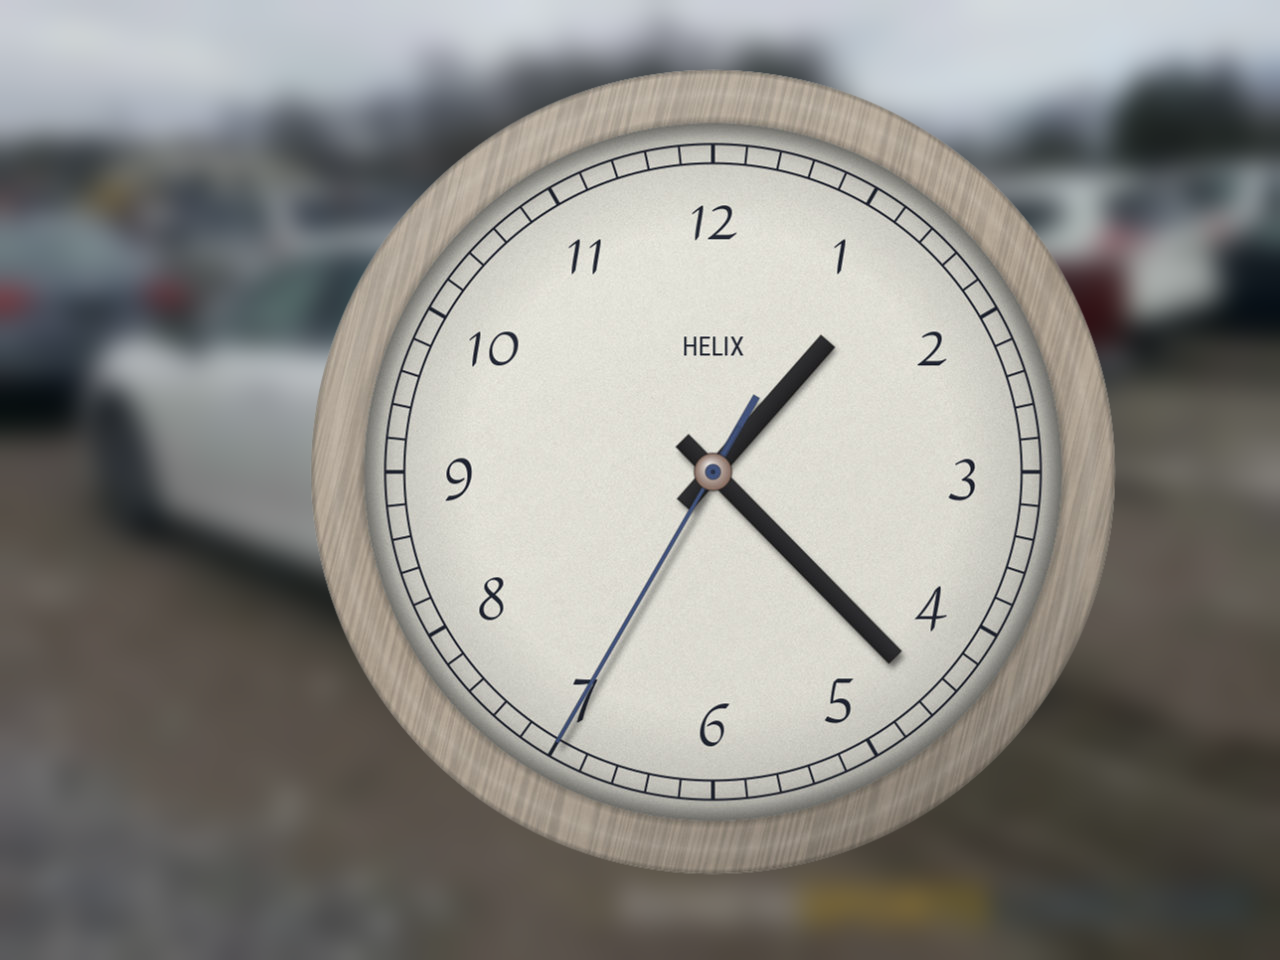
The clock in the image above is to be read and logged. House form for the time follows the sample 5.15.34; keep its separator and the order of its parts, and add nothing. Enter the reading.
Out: 1.22.35
